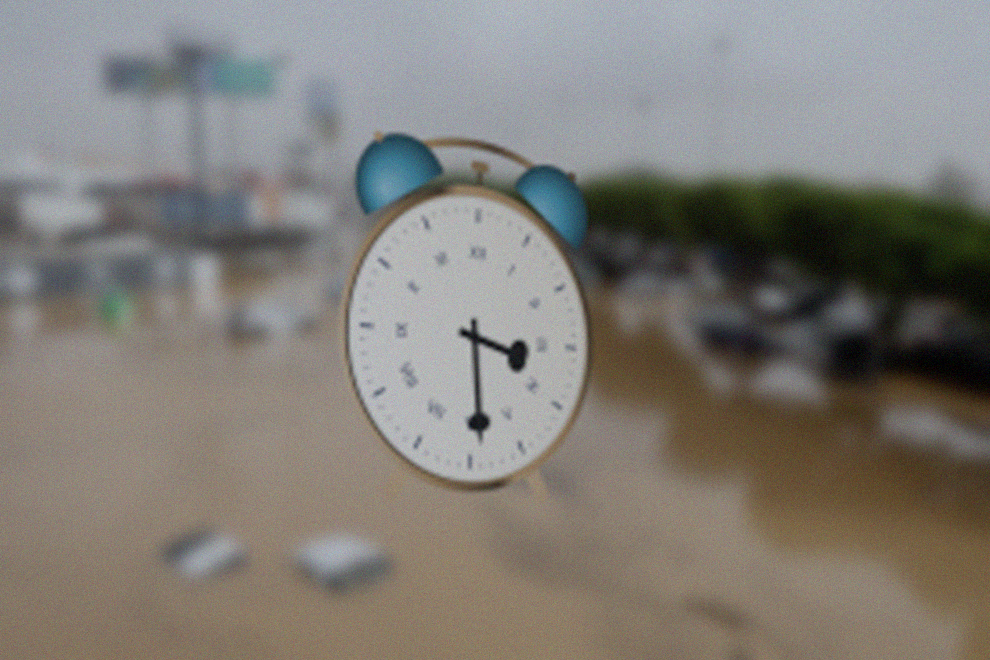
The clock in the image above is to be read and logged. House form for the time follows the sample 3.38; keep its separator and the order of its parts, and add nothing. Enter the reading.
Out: 3.29
